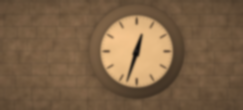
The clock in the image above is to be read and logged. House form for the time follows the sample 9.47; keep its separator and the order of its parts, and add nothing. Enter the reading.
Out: 12.33
